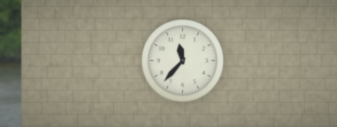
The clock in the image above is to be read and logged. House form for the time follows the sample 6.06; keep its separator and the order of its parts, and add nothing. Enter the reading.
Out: 11.37
